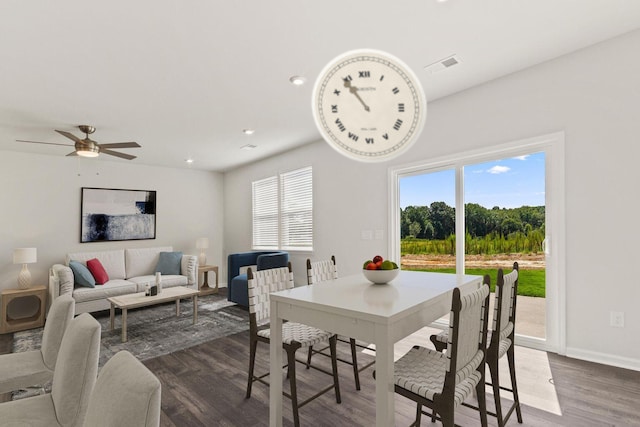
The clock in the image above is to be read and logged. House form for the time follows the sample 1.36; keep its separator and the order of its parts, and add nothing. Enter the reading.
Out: 10.54
